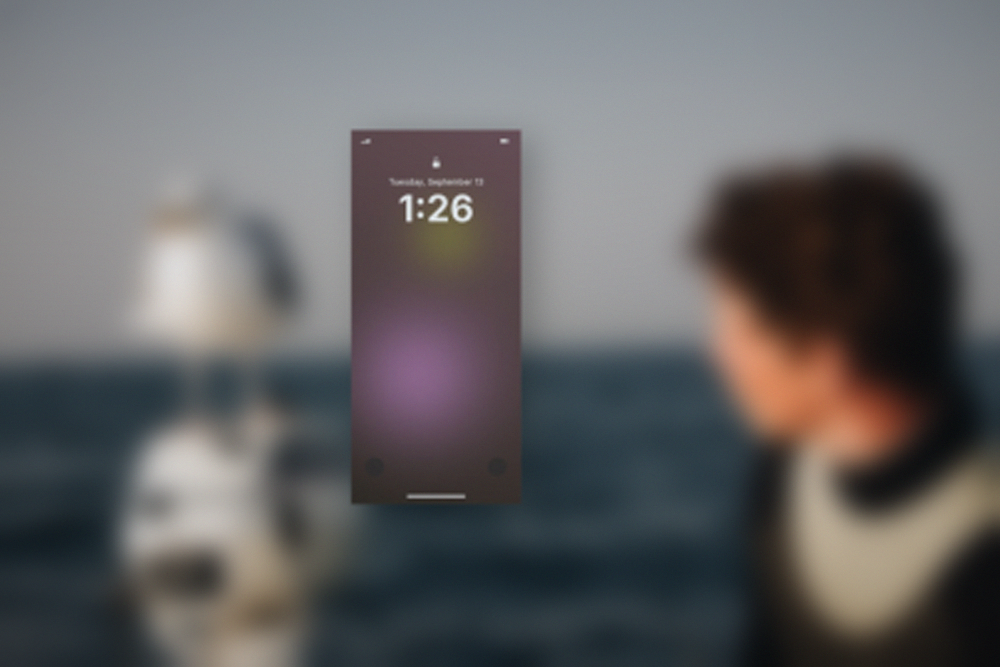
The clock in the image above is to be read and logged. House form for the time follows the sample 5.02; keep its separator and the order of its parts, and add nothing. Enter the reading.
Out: 1.26
